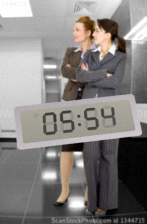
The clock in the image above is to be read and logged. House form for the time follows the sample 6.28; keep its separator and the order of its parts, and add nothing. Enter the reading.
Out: 5.54
